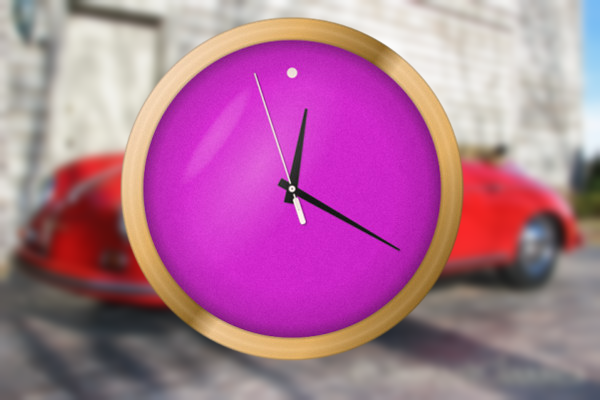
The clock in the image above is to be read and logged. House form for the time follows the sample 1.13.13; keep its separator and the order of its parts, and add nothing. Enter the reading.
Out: 12.19.57
